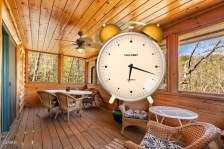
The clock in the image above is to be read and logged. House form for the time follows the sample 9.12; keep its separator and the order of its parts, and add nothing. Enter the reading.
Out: 6.18
